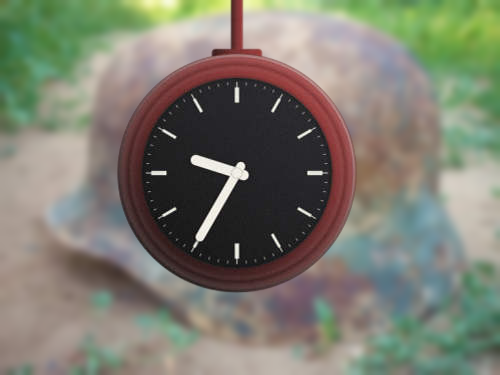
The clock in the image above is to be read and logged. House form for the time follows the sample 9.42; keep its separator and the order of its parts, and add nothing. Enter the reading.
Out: 9.35
